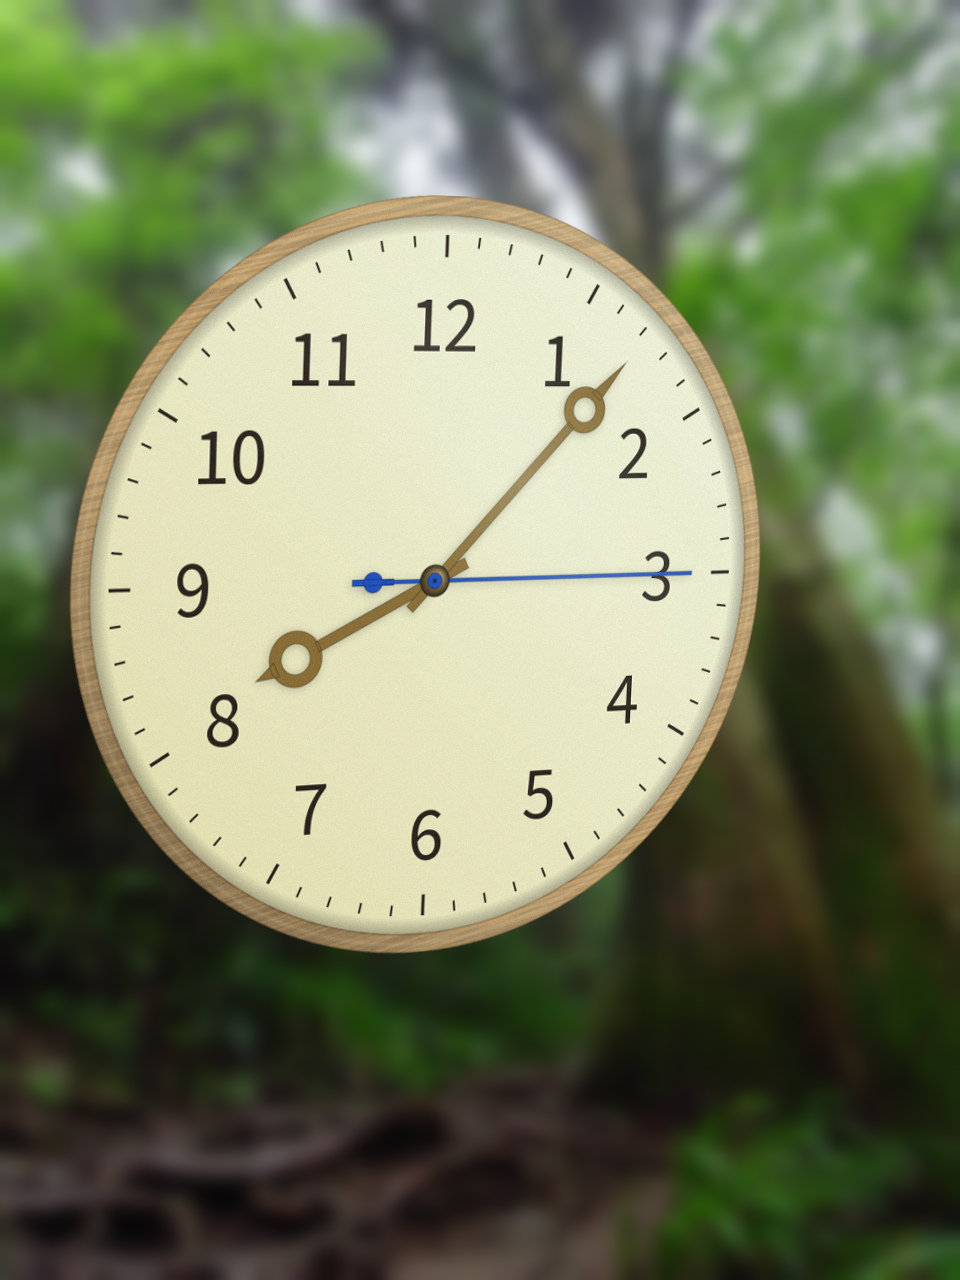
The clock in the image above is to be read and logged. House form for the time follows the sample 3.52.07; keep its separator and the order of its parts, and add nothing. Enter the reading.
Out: 8.07.15
